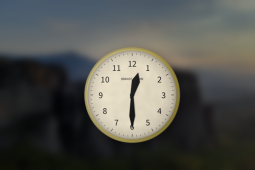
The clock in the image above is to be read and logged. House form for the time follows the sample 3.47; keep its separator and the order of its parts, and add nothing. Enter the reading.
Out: 12.30
